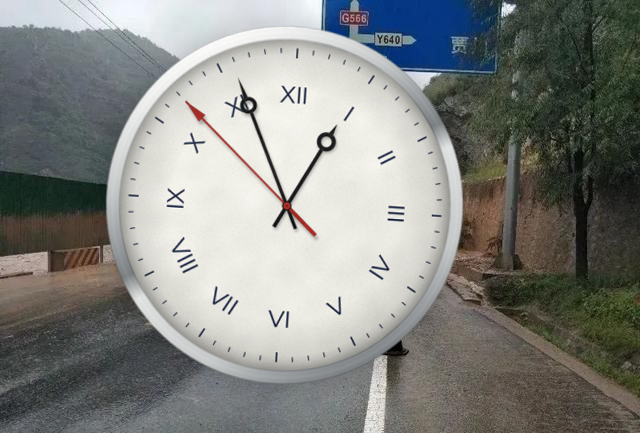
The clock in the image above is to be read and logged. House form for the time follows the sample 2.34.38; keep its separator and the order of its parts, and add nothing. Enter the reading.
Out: 12.55.52
